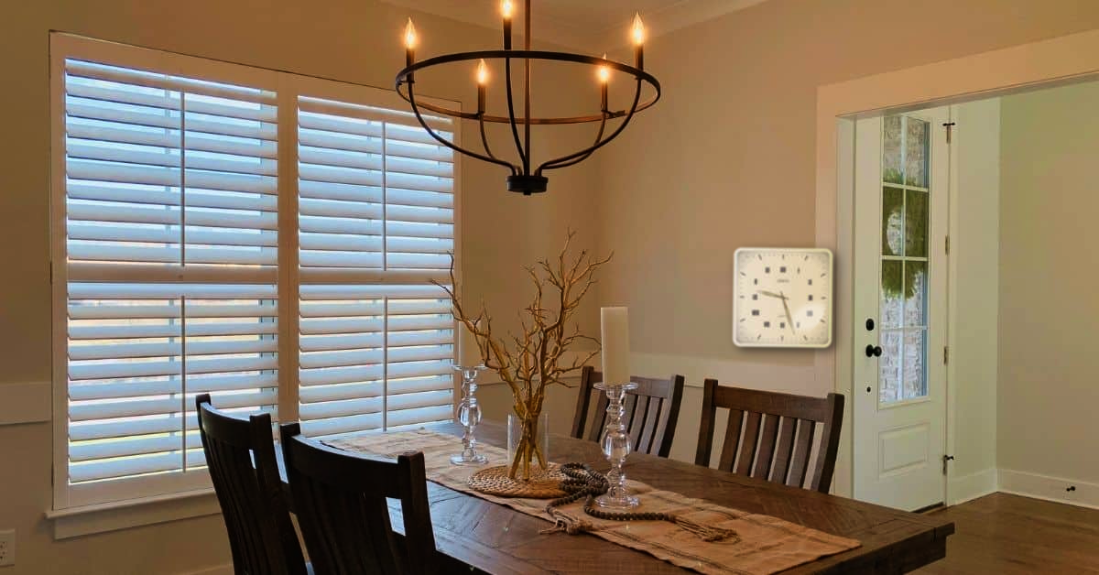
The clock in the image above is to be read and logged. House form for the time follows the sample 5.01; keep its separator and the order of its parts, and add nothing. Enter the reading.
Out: 9.27
